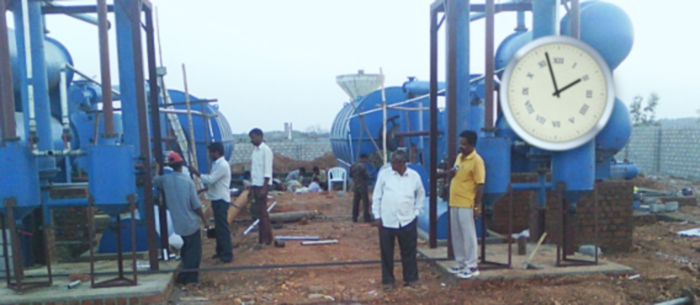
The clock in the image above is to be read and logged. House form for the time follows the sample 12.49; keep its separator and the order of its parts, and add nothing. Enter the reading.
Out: 1.57
